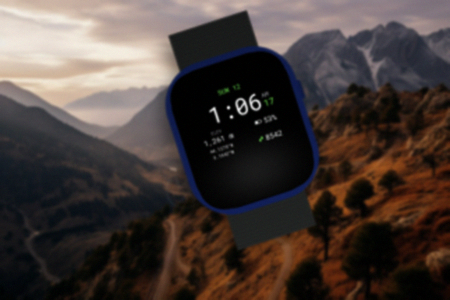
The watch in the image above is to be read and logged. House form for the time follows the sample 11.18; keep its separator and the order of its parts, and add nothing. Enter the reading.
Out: 1.06
